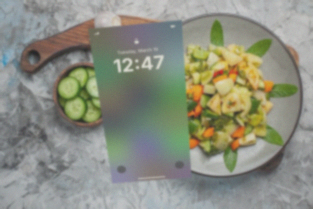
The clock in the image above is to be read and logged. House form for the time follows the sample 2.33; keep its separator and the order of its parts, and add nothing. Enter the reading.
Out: 12.47
